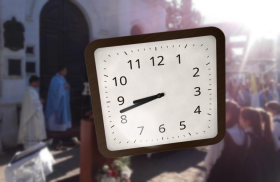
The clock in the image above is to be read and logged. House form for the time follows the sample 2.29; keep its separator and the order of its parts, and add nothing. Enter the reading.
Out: 8.42
